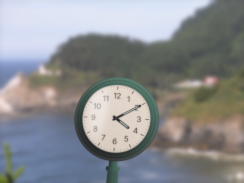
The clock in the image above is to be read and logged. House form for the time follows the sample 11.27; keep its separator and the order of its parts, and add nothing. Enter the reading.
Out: 4.10
